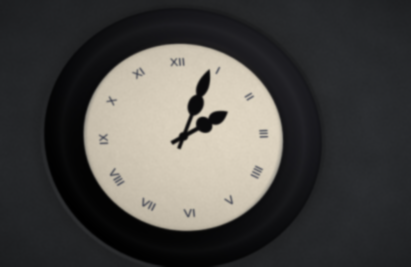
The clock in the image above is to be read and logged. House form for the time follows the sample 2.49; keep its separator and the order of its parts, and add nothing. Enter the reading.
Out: 2.04
